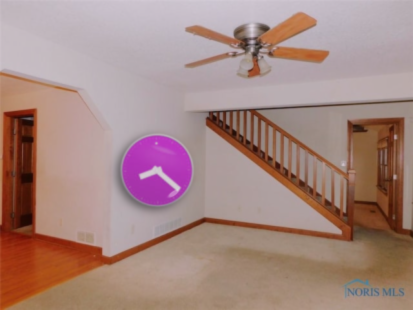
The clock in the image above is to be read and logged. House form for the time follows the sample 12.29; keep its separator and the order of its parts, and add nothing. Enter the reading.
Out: 8.22
